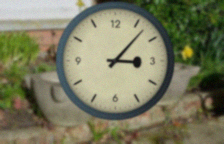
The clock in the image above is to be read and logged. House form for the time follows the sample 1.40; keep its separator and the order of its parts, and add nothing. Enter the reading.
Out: 3.07
